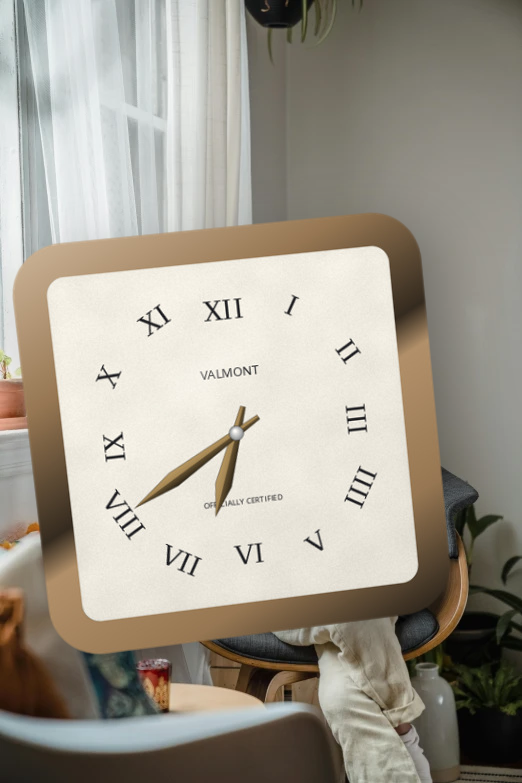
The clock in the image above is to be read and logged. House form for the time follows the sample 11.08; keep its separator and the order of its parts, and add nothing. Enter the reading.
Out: 6.40
